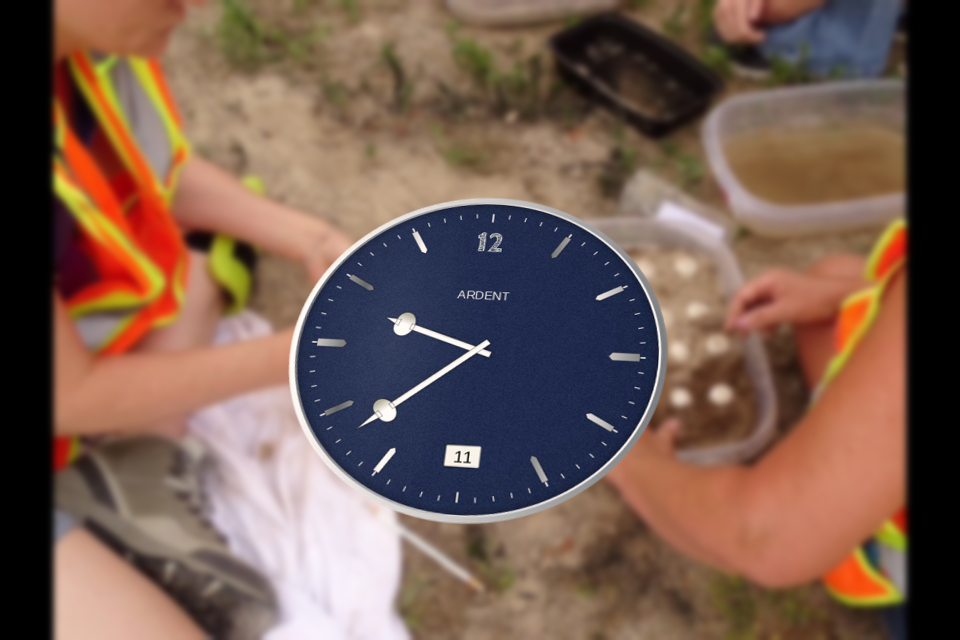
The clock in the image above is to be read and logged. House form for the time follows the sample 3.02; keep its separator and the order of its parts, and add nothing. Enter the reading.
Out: 9.38
